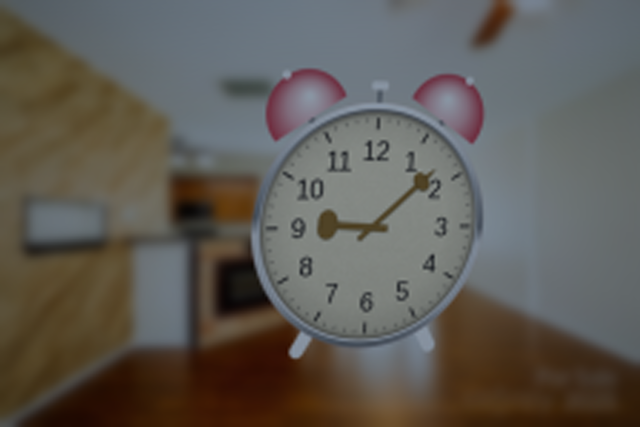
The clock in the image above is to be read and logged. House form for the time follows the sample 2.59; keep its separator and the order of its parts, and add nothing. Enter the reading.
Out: 9.08
